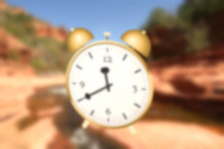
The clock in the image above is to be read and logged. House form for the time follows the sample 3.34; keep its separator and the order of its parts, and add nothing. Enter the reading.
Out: 11.40
